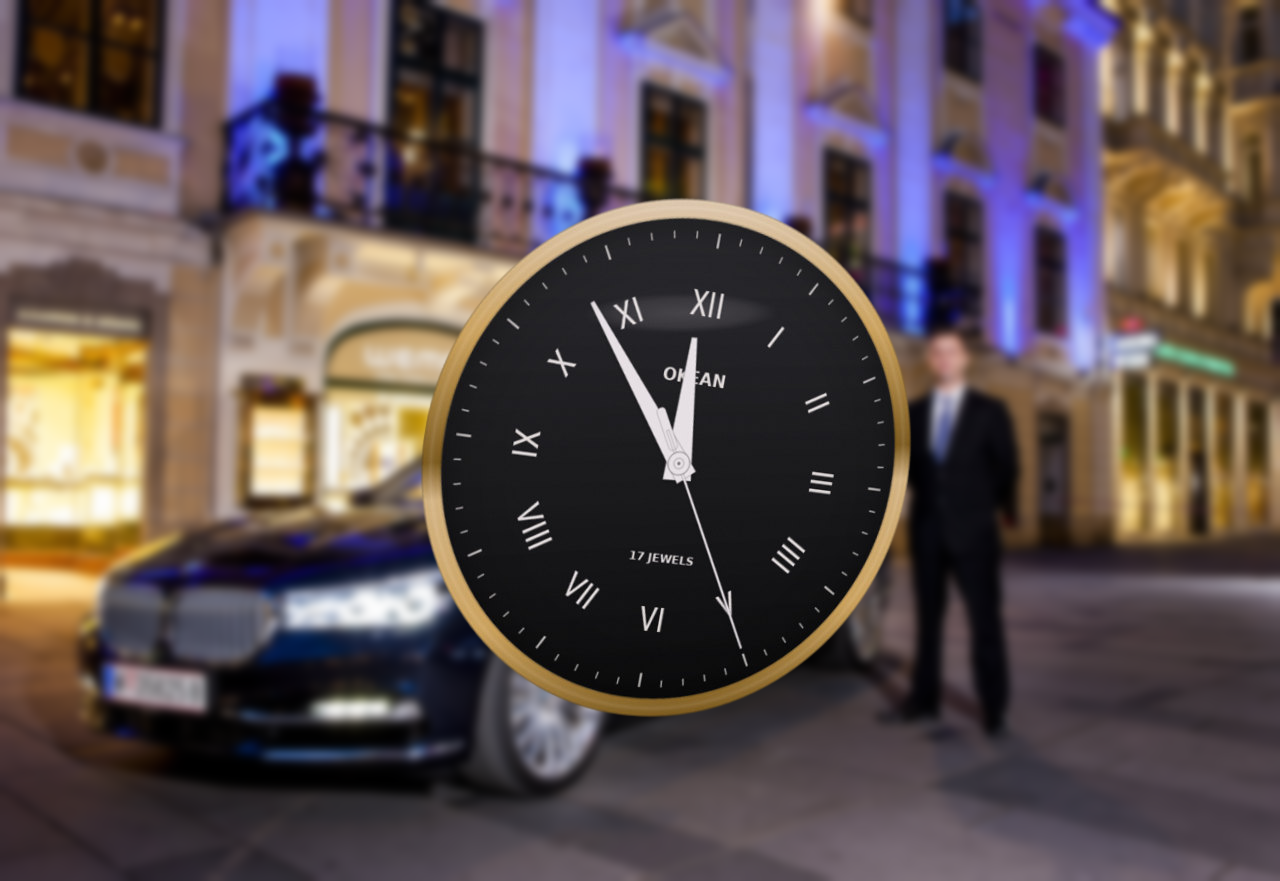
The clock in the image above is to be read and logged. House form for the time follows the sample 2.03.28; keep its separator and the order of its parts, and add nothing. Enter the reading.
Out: 11.53.25
